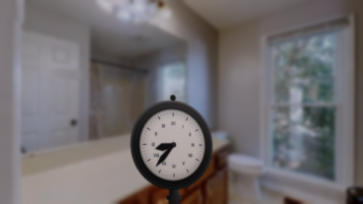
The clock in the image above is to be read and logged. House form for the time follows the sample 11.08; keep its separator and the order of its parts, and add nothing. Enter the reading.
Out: 8.37
